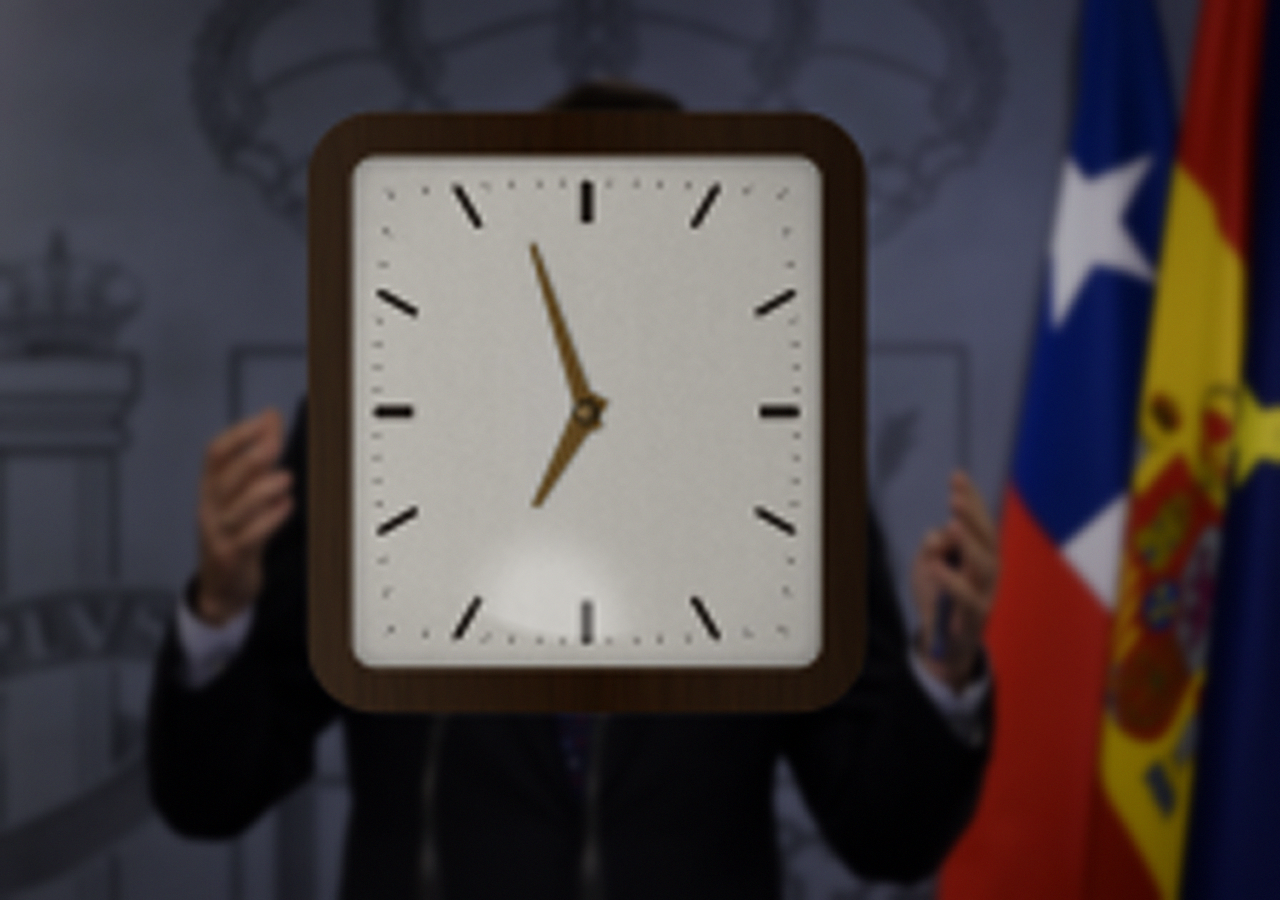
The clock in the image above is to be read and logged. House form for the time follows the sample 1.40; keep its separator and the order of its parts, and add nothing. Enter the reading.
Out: 6.57
